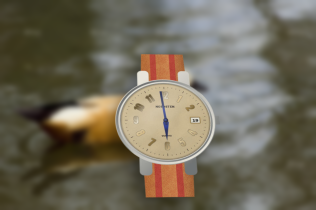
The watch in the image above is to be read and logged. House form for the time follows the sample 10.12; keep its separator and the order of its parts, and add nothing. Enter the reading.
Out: 5.59
